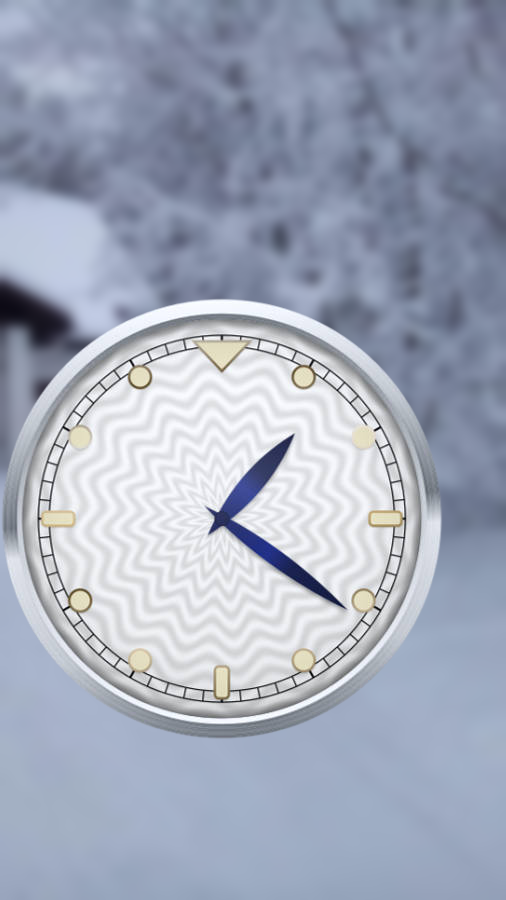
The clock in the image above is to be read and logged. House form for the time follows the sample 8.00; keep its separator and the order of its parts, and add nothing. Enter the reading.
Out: 1.21
